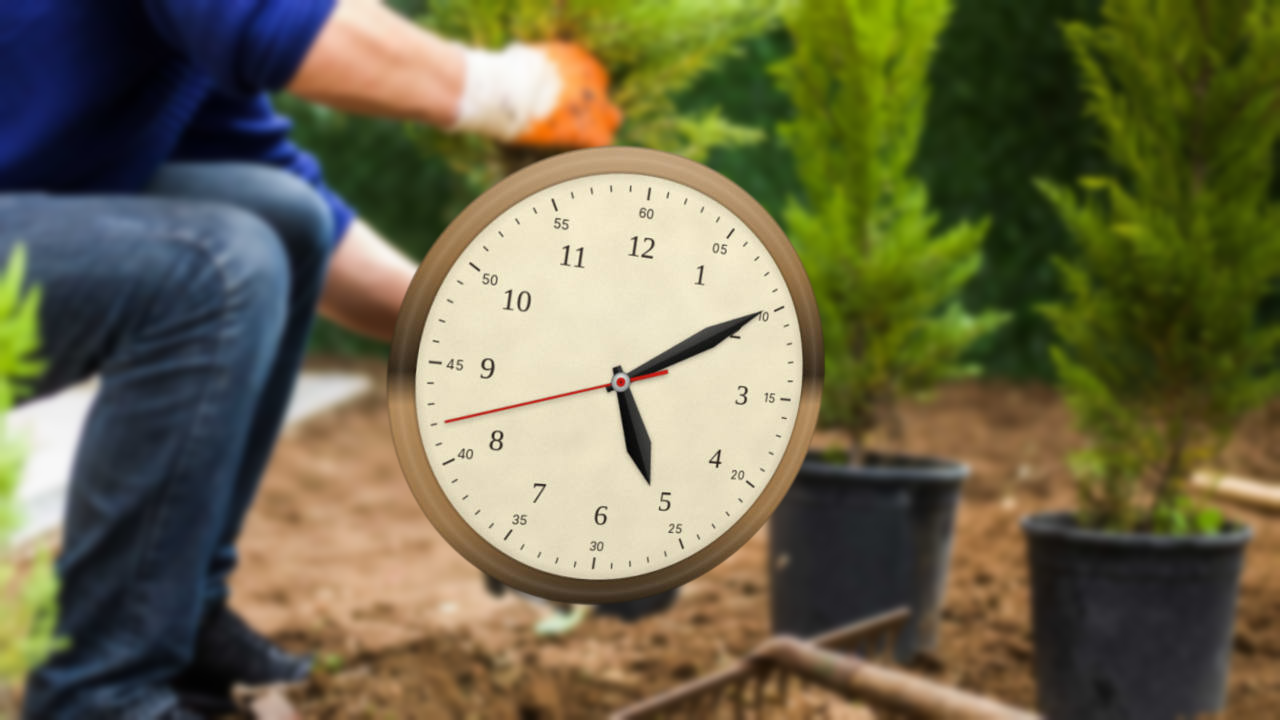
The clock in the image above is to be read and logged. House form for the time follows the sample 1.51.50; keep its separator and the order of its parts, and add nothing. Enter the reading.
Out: 5.09.42
